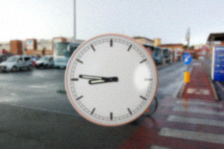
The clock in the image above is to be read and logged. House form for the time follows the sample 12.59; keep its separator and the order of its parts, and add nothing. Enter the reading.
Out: 8.46
